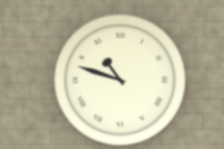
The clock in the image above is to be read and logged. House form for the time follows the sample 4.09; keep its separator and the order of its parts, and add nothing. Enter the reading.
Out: 10.48
